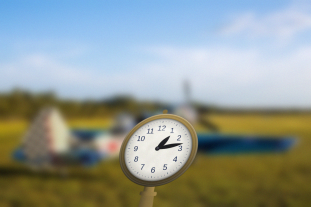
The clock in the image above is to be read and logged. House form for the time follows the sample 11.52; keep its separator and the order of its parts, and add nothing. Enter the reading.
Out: 1.13
